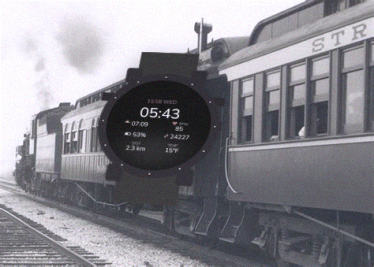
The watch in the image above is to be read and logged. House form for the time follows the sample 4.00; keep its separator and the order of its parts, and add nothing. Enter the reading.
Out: 5.43
